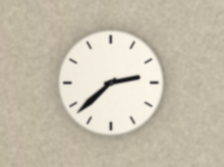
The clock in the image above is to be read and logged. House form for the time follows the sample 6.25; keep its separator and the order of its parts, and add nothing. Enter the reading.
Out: 2.38
